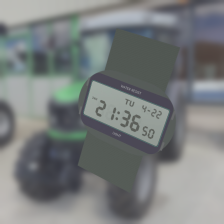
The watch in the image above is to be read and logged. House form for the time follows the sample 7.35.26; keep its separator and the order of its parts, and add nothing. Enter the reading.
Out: 21.36.50
